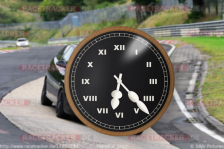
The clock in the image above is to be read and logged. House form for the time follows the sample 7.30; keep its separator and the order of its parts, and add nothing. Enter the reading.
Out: 6.23
